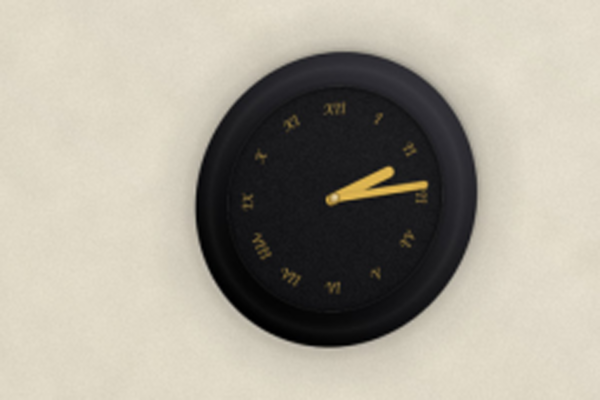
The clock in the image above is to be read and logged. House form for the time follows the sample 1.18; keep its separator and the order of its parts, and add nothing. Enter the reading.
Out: 2.14
